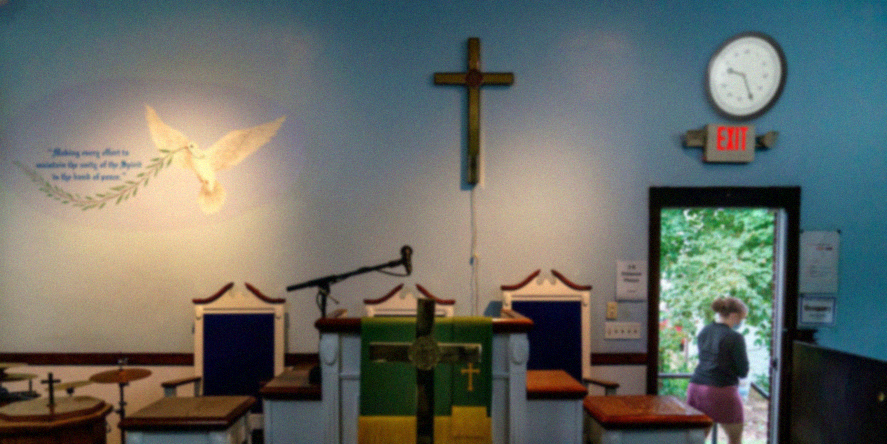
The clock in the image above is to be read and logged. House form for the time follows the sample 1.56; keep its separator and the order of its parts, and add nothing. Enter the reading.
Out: 9.25
